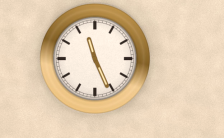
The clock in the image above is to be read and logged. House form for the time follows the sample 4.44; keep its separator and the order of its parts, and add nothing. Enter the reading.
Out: 11.26
